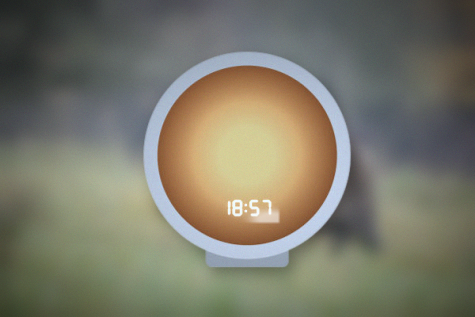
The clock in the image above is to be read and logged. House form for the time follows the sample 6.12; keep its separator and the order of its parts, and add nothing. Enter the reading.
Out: 18.57
